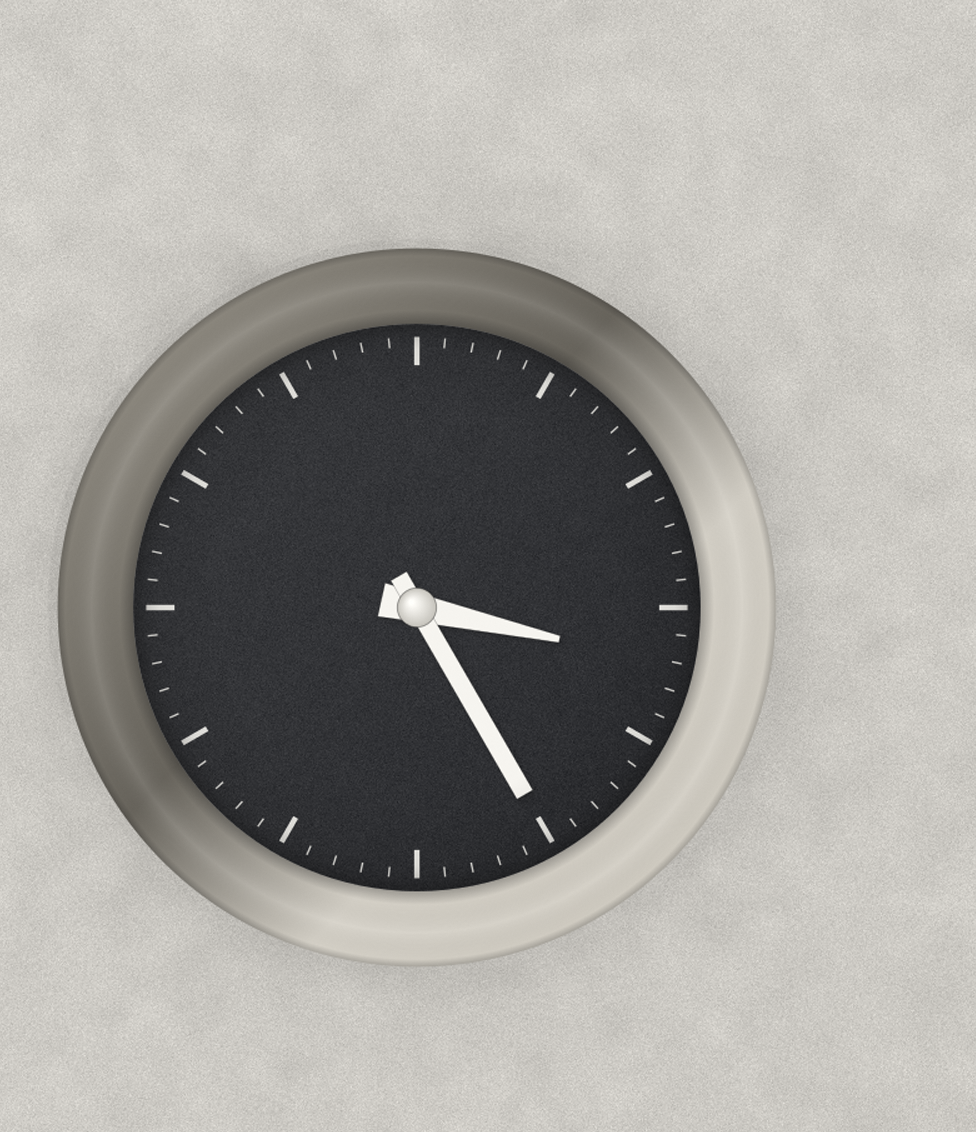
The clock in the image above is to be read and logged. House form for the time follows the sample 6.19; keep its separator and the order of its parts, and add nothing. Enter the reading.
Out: 3.25
